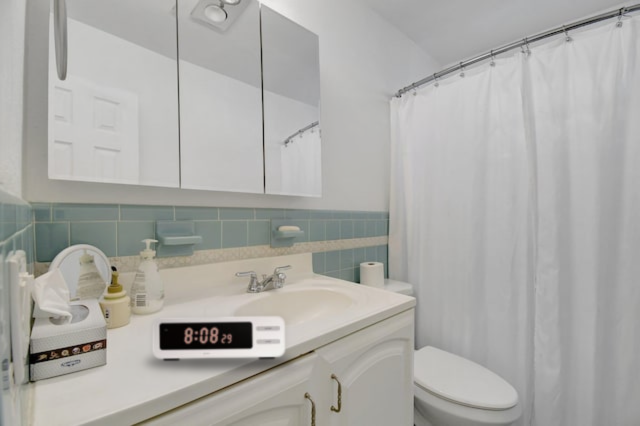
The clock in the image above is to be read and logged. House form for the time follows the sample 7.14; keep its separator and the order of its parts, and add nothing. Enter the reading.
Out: 8.08
